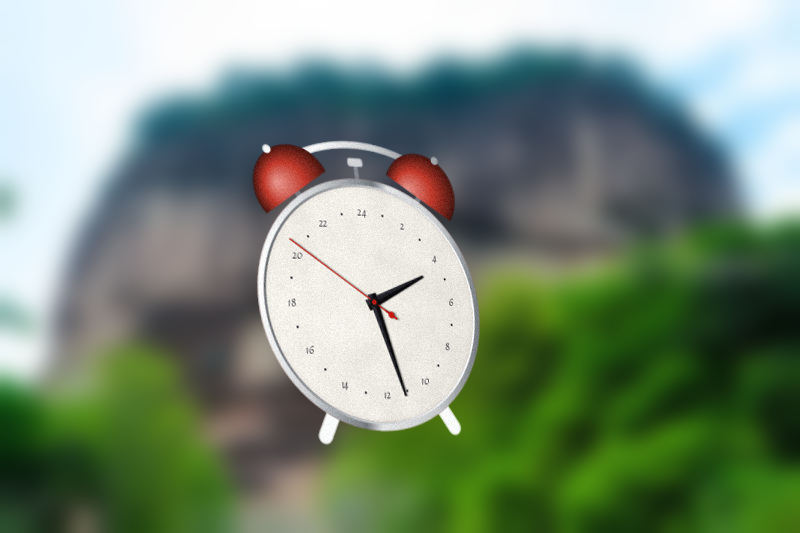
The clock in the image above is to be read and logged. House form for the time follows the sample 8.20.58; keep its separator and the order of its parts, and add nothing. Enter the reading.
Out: 4.27.51
